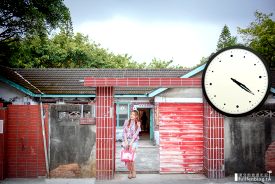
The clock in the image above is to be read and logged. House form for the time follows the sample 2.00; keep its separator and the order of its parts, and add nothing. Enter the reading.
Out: 4.22
